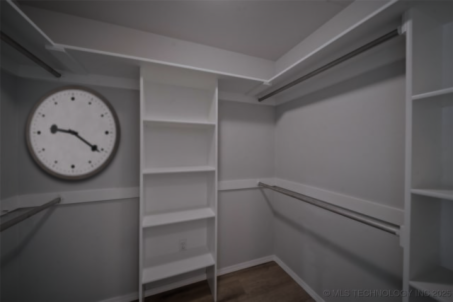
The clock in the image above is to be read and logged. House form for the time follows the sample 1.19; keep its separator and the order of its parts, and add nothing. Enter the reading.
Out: 9.21
